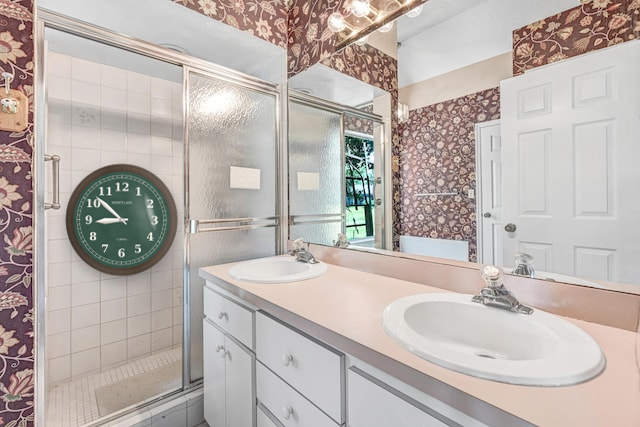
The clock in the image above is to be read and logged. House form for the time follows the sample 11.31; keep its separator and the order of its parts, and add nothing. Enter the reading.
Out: 8.52
